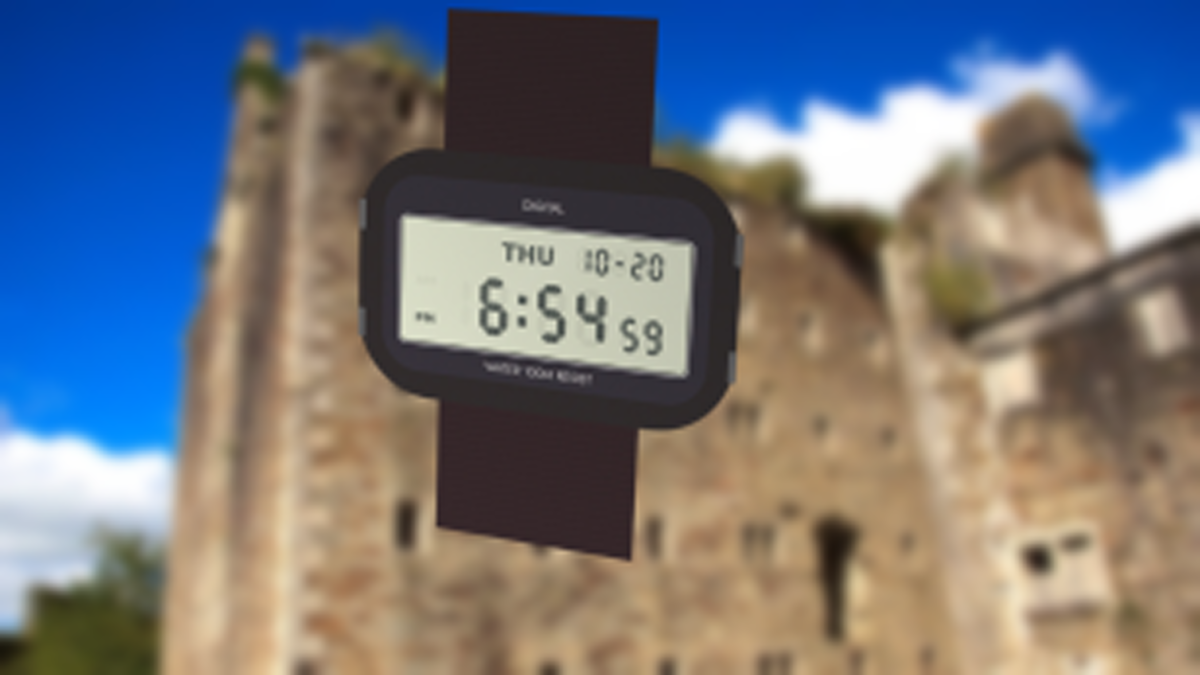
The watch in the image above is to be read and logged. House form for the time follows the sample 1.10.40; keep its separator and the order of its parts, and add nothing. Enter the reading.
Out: 6.54.59
